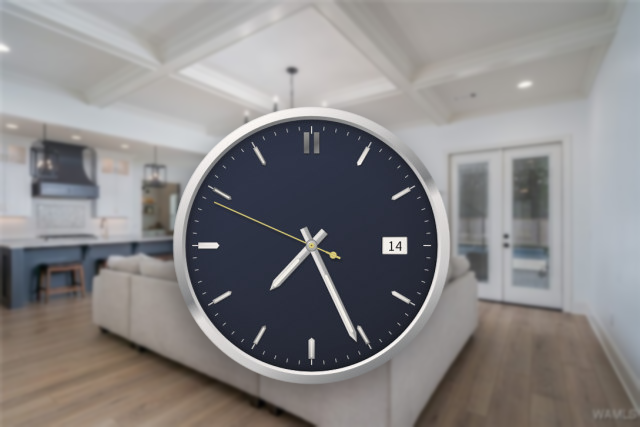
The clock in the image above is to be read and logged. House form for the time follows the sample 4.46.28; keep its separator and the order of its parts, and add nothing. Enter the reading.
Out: 7.25.49
